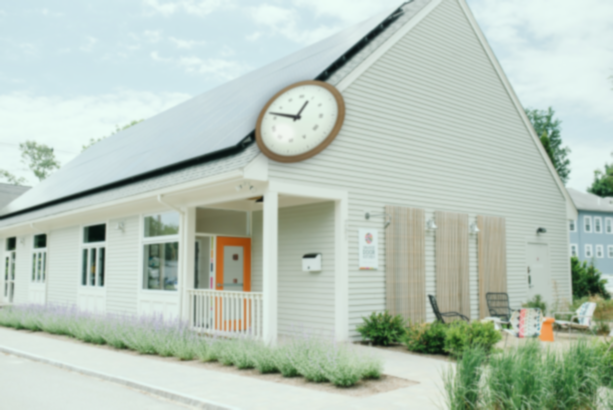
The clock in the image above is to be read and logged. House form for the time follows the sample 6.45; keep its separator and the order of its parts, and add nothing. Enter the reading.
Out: 12.47
